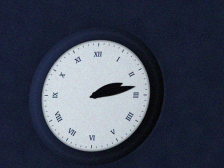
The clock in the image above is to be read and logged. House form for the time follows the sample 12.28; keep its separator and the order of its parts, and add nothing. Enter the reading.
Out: 2.13
